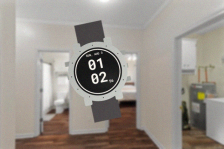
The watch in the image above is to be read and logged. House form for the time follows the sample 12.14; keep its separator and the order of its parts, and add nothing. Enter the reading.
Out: 1.02
